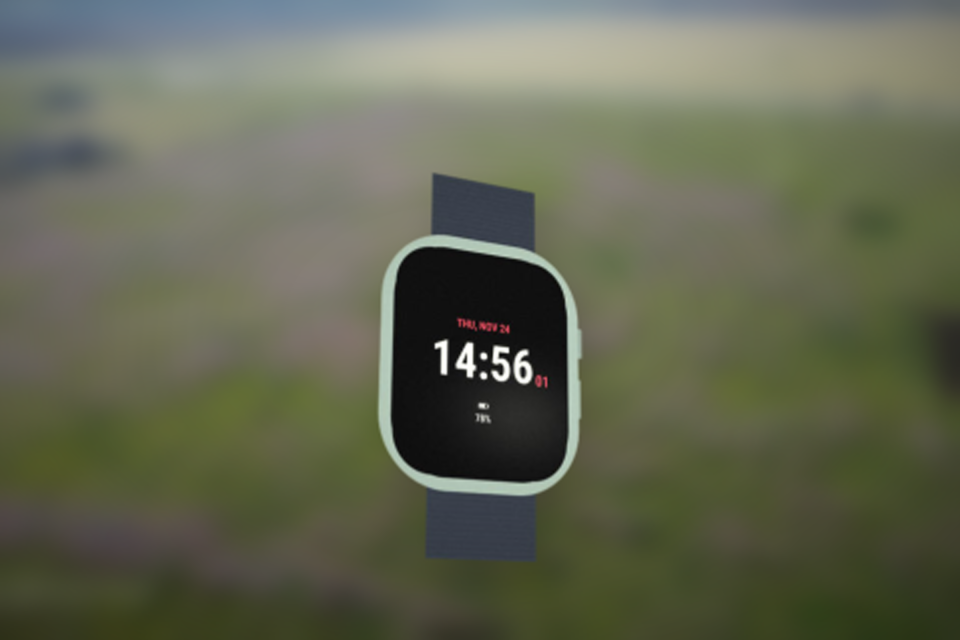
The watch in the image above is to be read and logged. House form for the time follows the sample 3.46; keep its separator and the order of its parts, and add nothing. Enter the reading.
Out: 14.56
